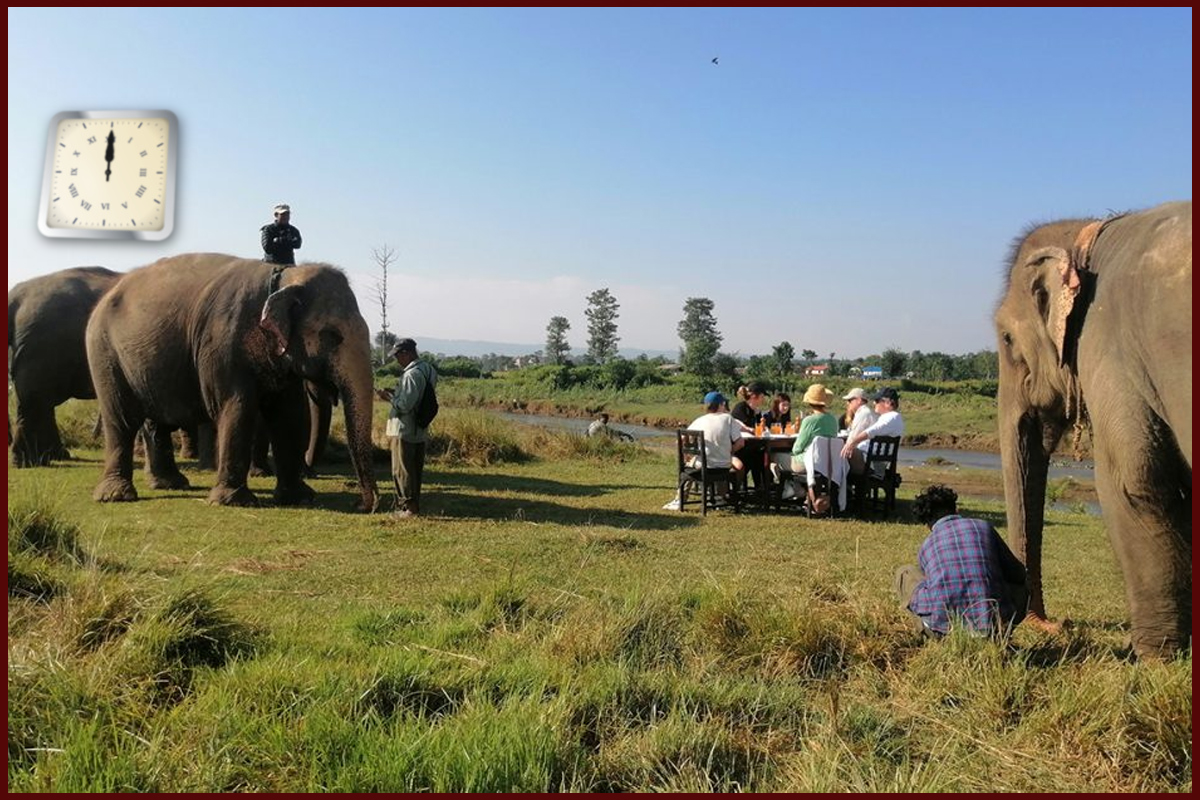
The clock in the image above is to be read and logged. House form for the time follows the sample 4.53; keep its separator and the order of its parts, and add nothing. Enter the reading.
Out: 12.00
